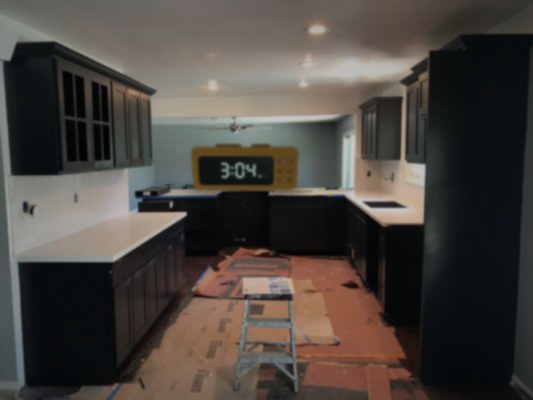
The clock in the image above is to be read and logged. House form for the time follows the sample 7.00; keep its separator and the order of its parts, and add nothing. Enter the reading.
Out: 3.04
